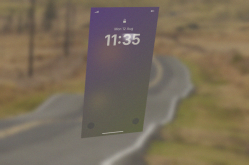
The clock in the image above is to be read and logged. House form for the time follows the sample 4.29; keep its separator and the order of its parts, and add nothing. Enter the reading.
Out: 11.35
